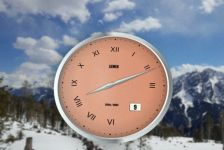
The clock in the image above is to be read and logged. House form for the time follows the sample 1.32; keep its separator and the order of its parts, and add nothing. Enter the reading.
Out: 8.11
